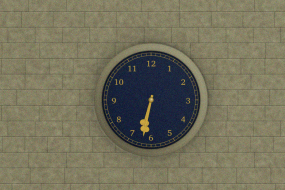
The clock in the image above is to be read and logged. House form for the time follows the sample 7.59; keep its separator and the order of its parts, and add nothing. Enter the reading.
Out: 6.32
